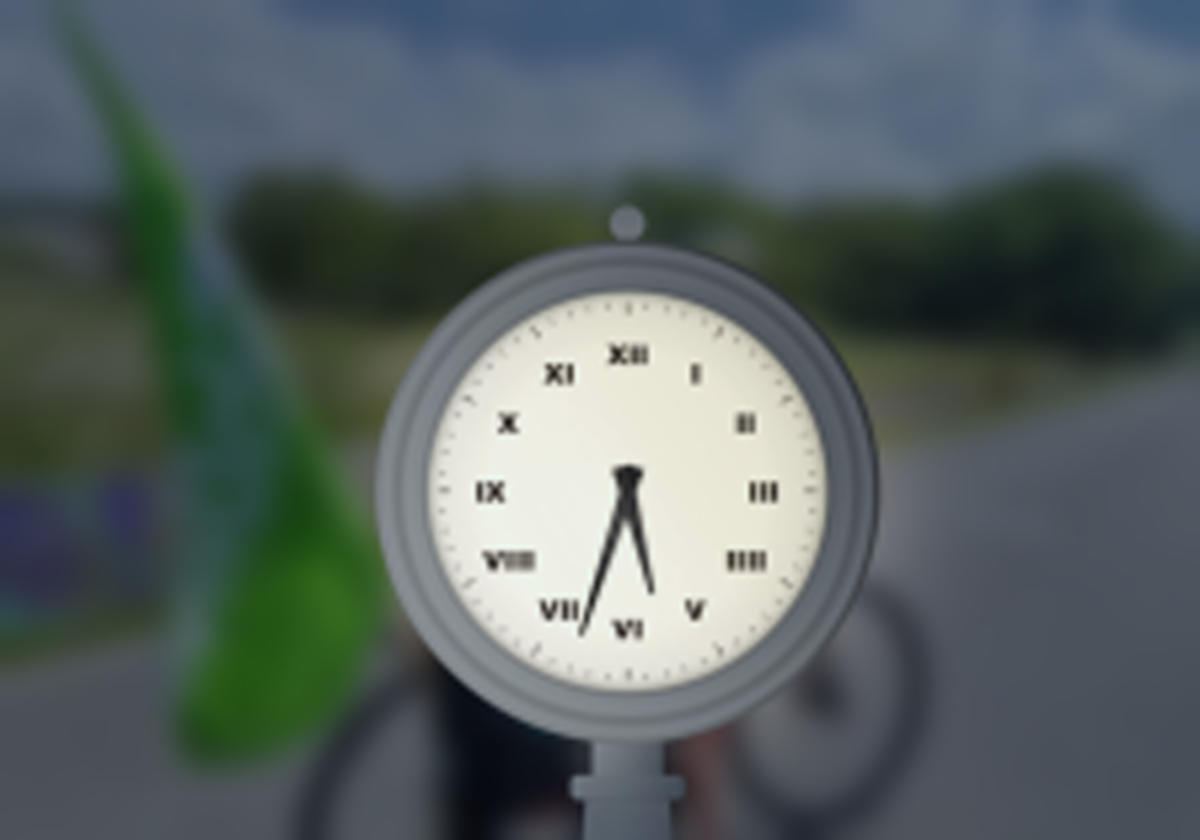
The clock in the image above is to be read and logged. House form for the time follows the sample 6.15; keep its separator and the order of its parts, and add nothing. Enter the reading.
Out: 5.33
